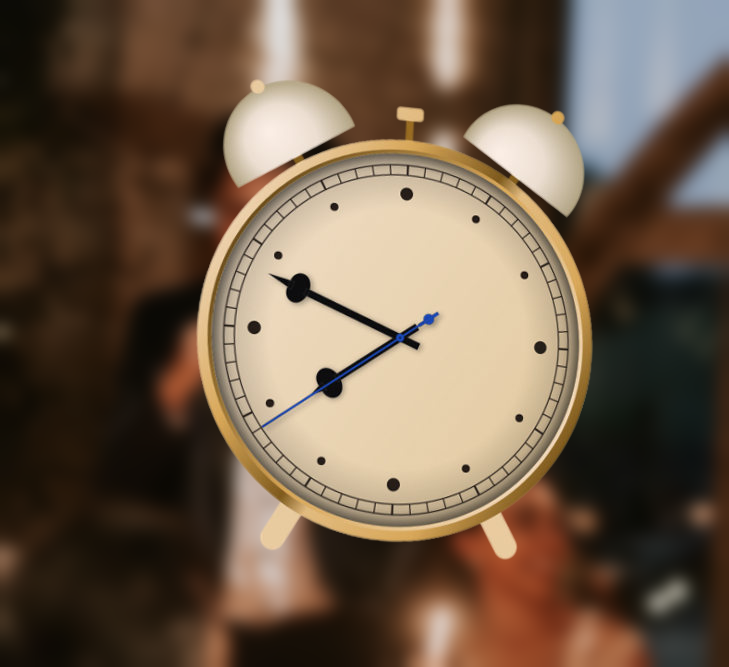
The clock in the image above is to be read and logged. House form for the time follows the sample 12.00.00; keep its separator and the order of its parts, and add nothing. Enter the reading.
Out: 7.48.39
